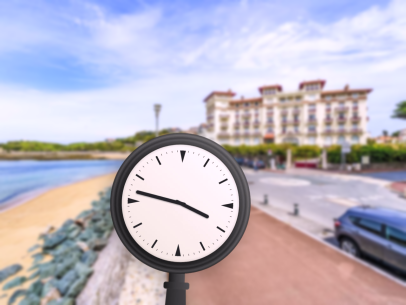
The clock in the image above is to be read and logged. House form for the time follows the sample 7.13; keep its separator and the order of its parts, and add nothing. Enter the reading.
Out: 3.47
